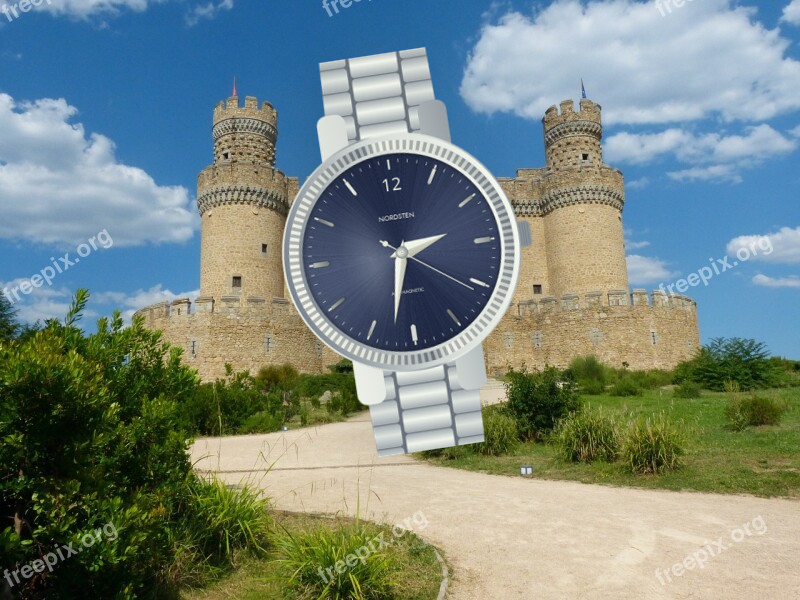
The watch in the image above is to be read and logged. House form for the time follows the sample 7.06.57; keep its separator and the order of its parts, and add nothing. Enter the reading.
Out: 2.32.21
